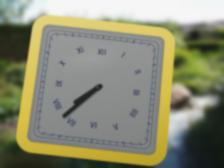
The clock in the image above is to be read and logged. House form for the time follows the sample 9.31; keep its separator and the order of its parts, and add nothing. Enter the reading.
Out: 7.37
